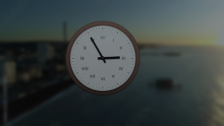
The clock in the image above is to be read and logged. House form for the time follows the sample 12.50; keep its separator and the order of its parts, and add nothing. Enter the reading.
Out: 2.55
